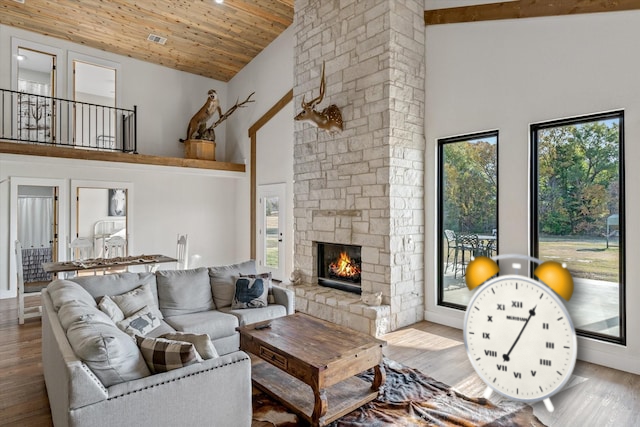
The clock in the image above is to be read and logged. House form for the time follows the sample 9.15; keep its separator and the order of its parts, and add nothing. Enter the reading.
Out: 7.05
